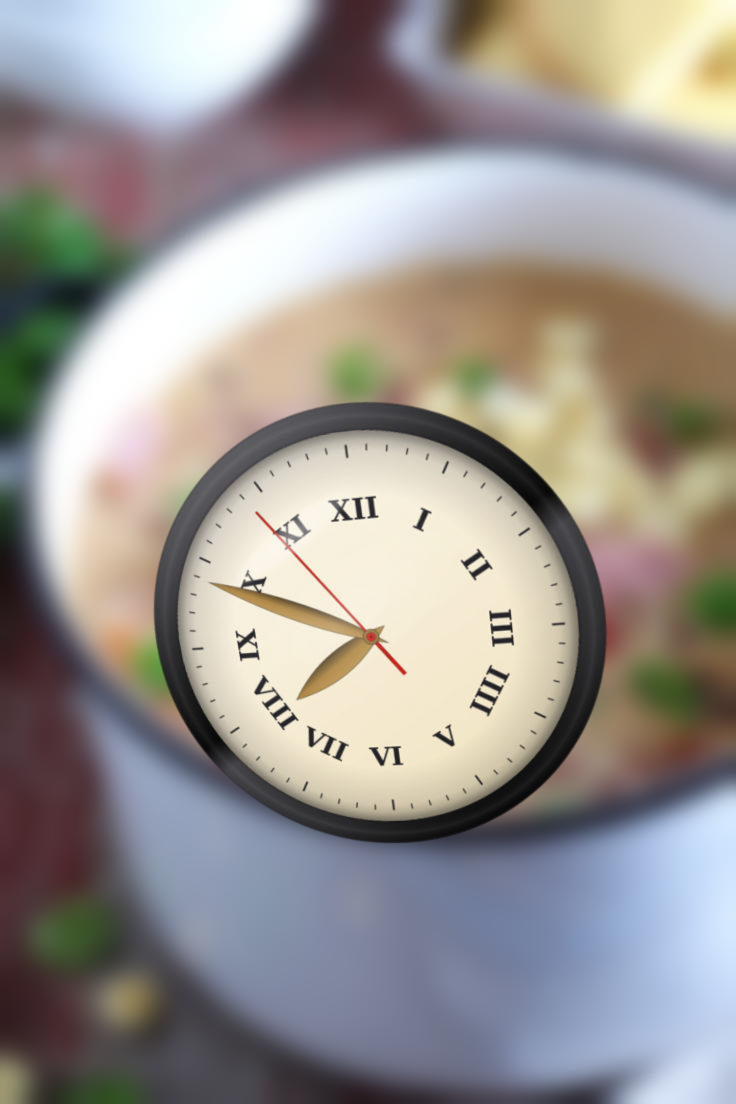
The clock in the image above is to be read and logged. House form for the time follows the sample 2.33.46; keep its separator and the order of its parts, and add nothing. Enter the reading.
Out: 7.48.54
